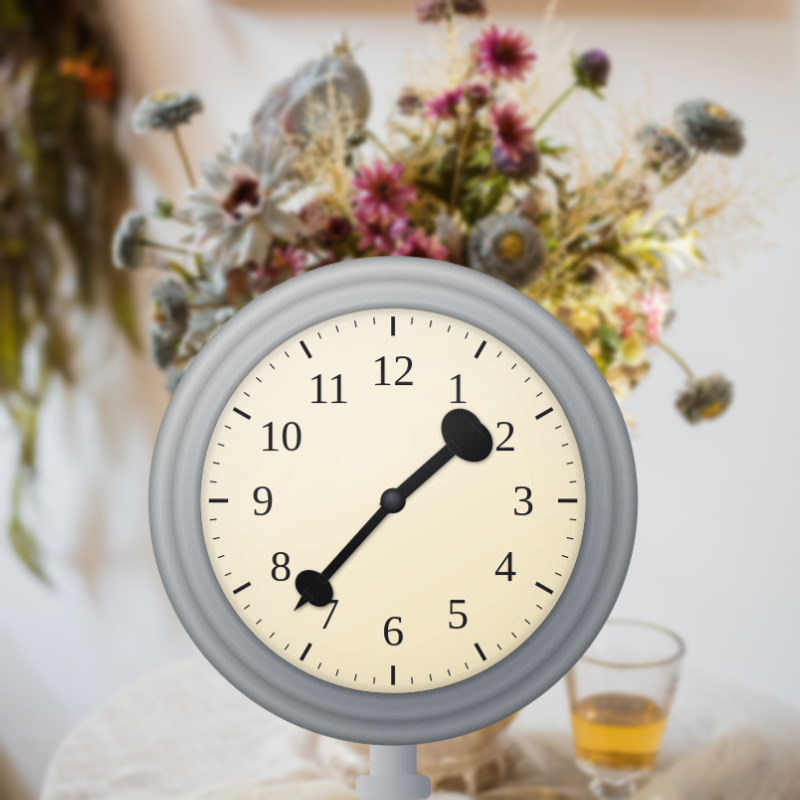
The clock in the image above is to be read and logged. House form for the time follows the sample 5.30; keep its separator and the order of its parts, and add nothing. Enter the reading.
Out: 1.37
